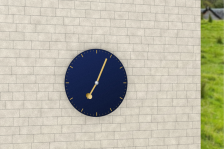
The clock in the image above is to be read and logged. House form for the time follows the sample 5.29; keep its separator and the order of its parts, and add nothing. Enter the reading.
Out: 7.04
